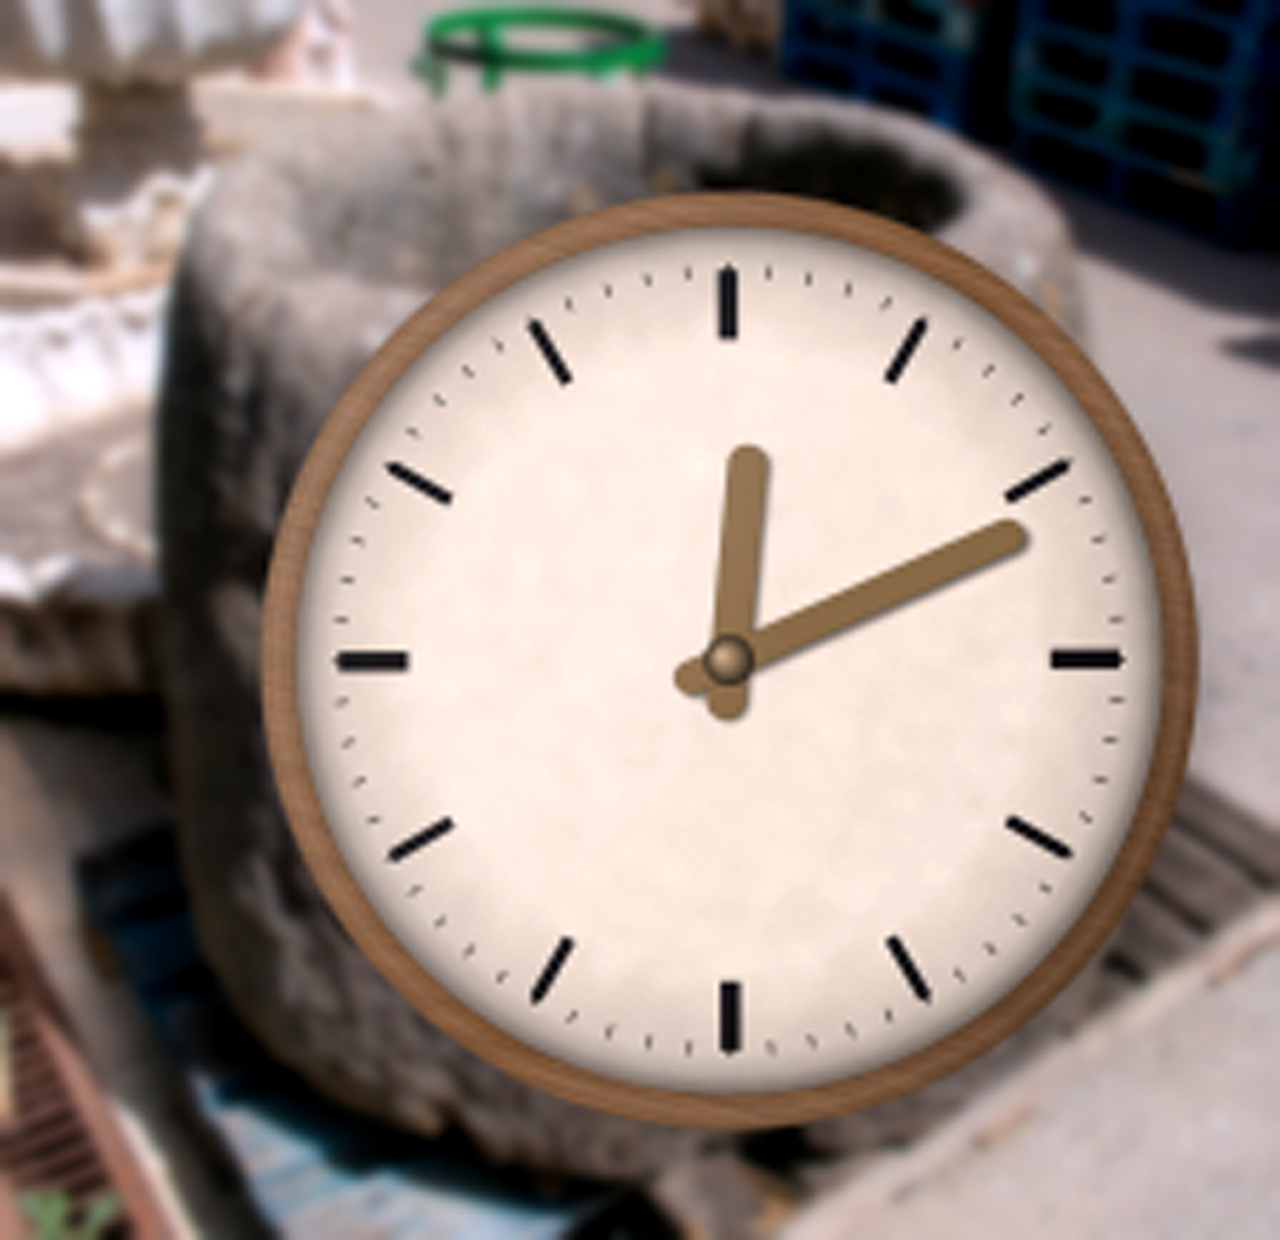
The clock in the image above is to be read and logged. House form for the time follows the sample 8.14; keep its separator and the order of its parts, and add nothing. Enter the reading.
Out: 12.11
